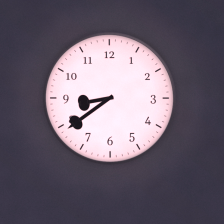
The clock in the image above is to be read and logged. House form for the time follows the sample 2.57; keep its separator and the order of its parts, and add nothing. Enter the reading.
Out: 8.39
